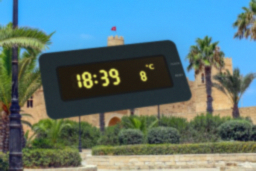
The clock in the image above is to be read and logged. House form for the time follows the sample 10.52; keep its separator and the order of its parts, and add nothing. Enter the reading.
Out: 18.39
